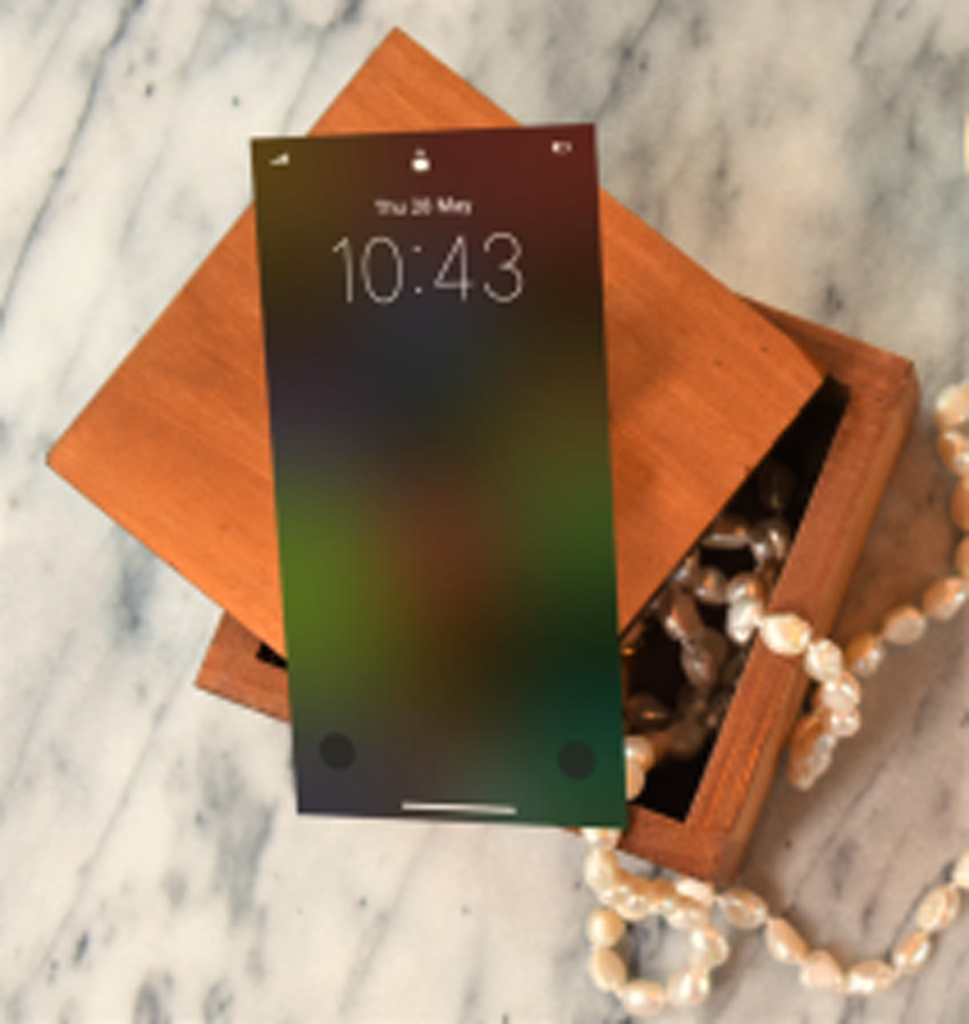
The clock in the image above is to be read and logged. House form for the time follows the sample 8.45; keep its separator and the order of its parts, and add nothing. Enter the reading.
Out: 10.43
